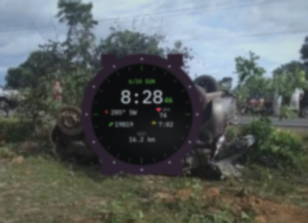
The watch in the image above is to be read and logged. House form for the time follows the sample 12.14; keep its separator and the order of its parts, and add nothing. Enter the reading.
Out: 8.28
